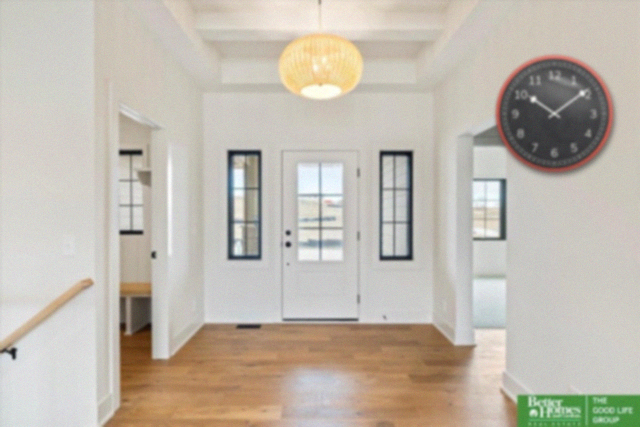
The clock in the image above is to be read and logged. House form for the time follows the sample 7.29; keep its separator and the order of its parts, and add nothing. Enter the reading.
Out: 10.09
